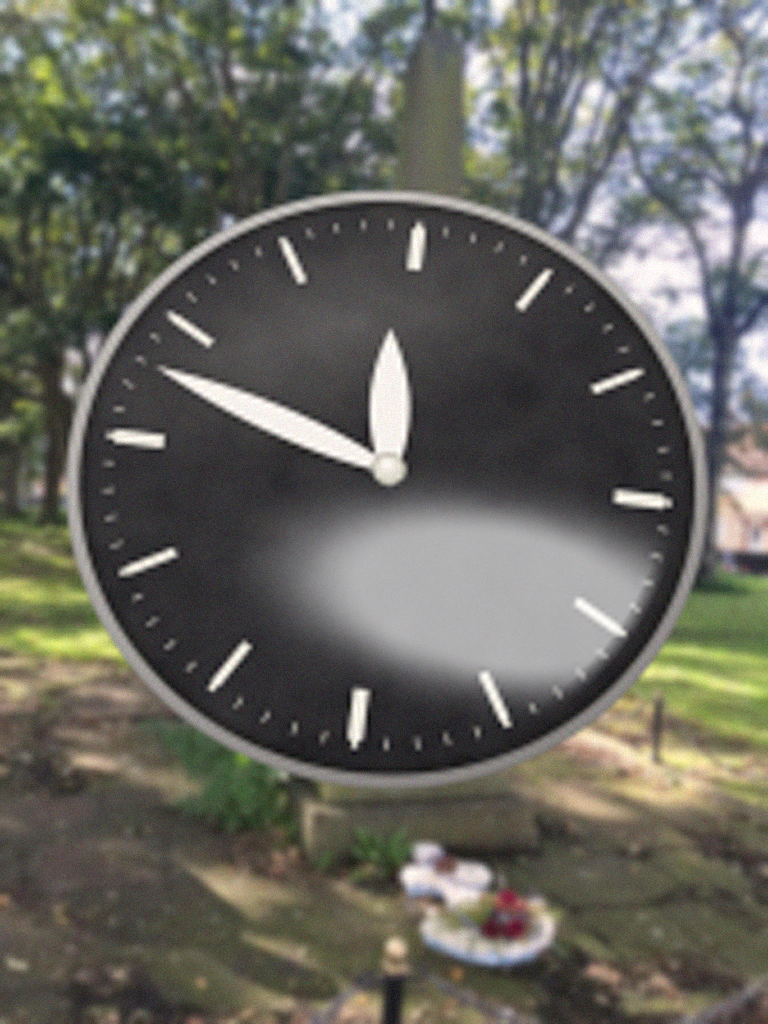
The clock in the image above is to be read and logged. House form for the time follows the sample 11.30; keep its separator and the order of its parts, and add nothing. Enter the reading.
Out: 11.48
